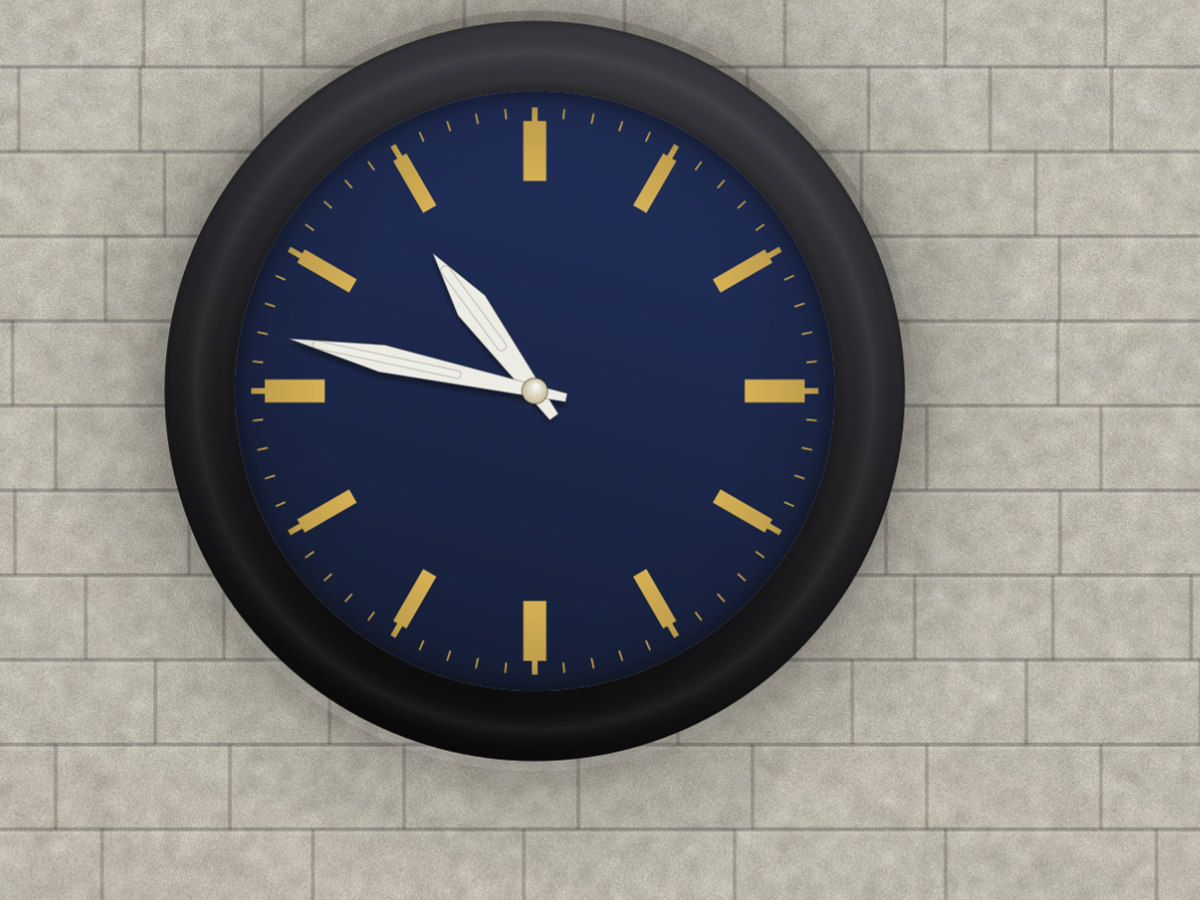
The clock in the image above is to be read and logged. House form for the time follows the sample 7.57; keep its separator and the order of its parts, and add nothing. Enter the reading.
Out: 10.47
